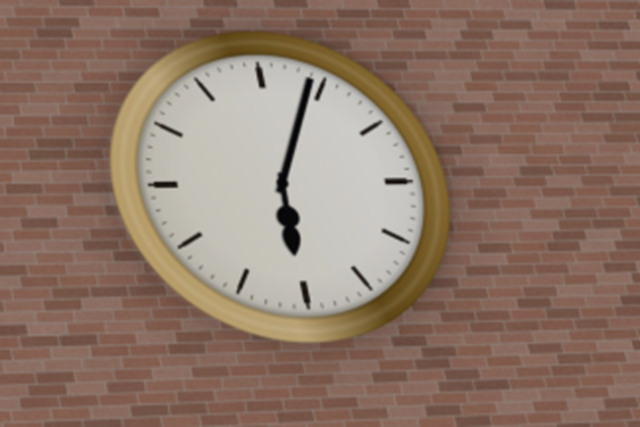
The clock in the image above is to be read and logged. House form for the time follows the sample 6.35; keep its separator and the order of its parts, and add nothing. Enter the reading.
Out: 6.04
